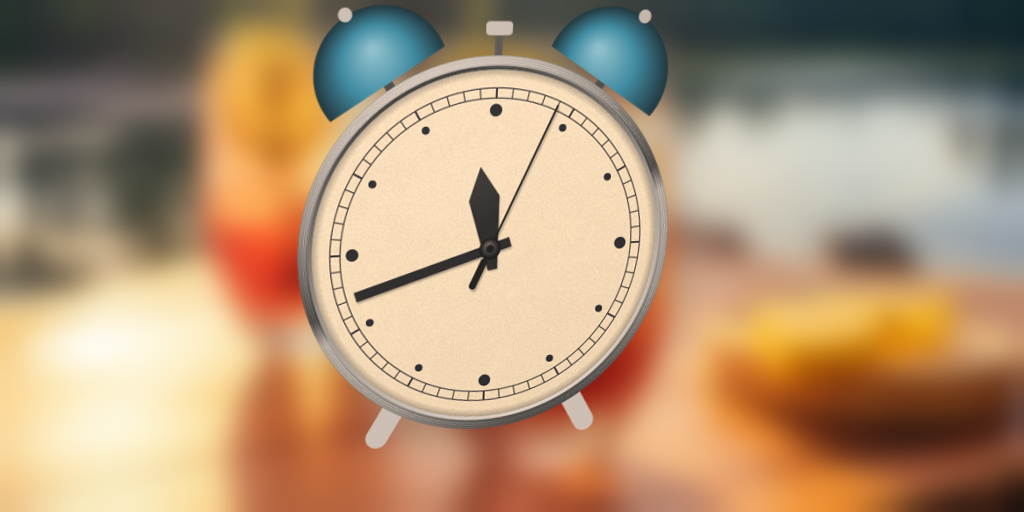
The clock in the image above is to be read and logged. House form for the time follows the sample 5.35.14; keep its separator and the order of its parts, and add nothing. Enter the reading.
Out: 11.42.04
